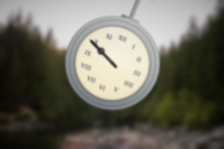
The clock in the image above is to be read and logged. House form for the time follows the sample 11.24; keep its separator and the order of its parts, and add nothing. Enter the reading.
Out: 9.49
